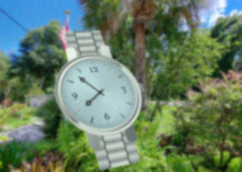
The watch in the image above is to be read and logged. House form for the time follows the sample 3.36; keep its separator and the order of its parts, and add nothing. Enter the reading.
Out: 7.53
